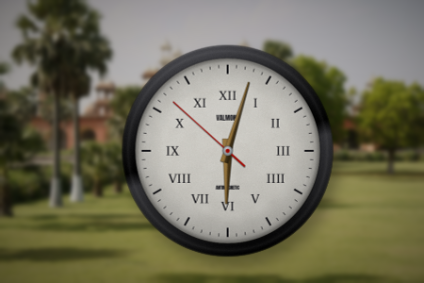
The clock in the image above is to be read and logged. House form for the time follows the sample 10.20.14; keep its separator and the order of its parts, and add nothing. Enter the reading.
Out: 6.02.52
